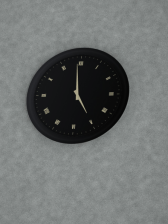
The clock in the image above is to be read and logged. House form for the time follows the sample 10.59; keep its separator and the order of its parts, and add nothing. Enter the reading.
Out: 4.59
